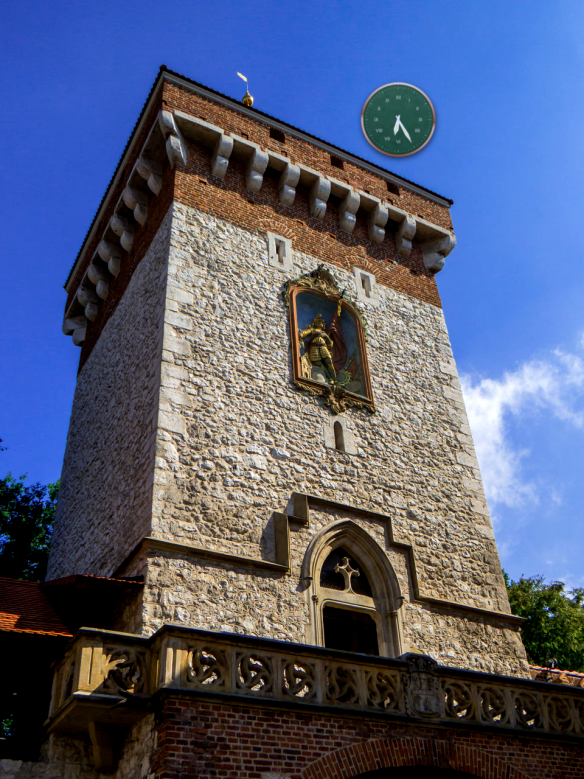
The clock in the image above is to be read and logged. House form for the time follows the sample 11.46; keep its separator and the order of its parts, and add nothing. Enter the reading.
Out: 6.25
